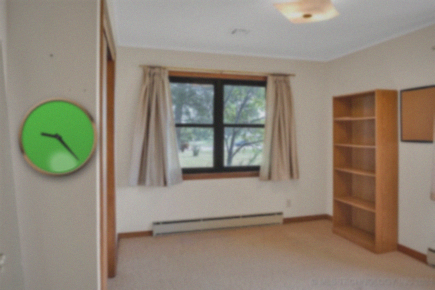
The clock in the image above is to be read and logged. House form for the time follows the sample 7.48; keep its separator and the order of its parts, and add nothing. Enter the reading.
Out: 9.23
